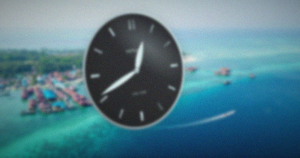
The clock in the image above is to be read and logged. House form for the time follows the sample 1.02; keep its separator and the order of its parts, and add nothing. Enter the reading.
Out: 12.41
